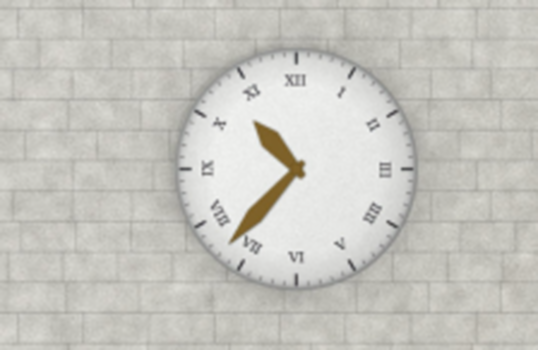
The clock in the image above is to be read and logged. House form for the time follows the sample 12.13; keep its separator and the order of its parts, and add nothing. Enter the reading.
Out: 10.37
